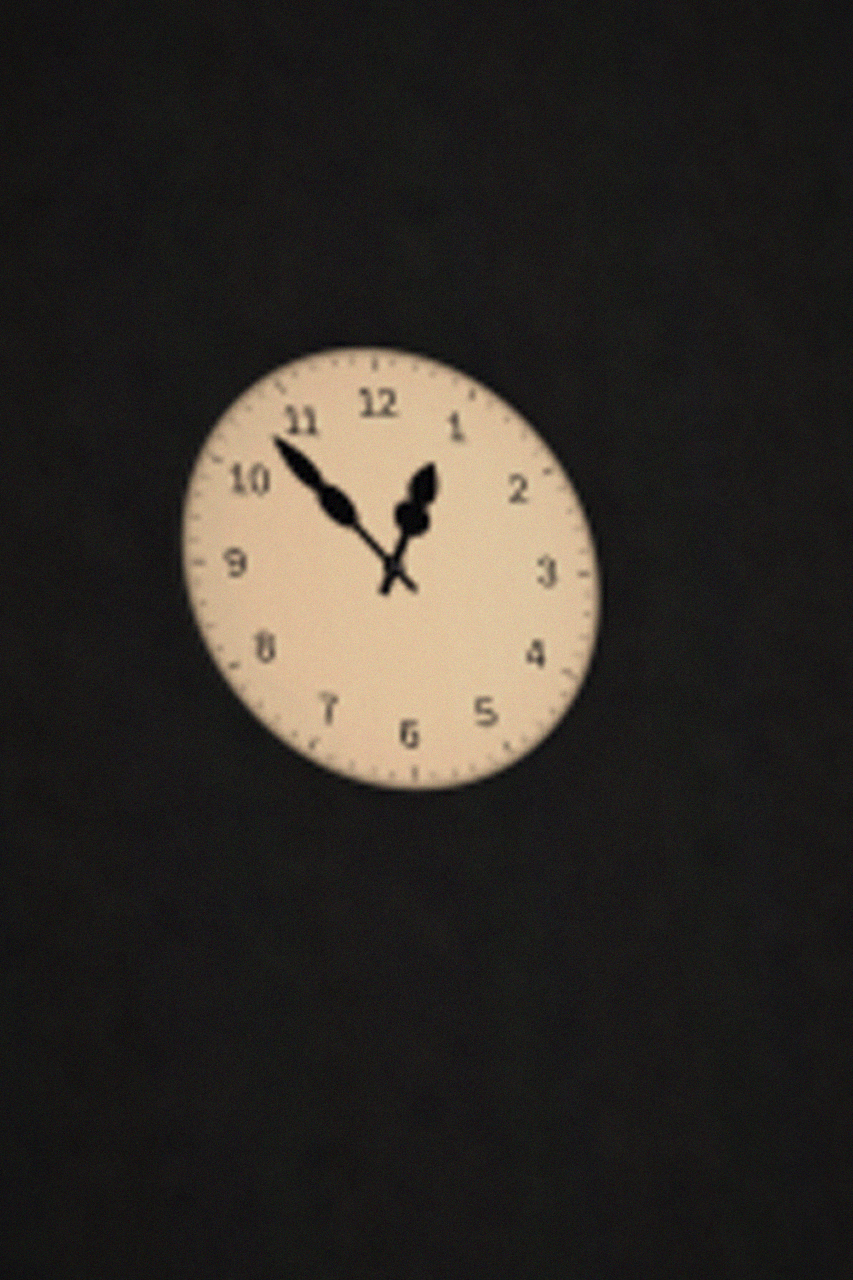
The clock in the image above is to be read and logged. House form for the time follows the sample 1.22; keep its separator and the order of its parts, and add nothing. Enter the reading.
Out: 12.53
